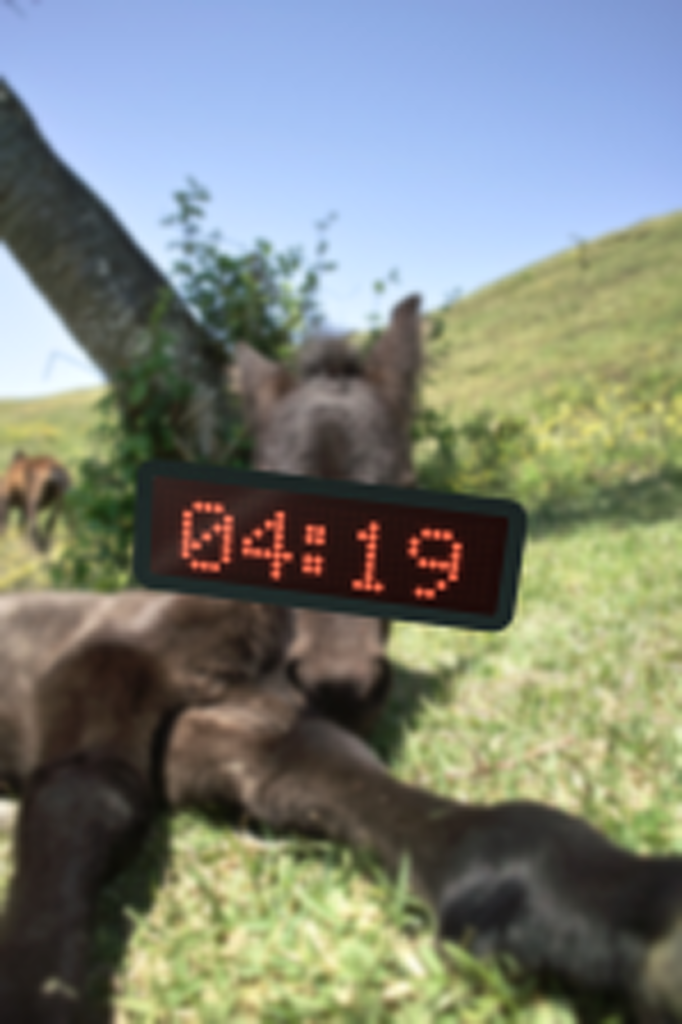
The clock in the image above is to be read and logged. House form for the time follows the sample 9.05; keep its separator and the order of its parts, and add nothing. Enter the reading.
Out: 4.19
